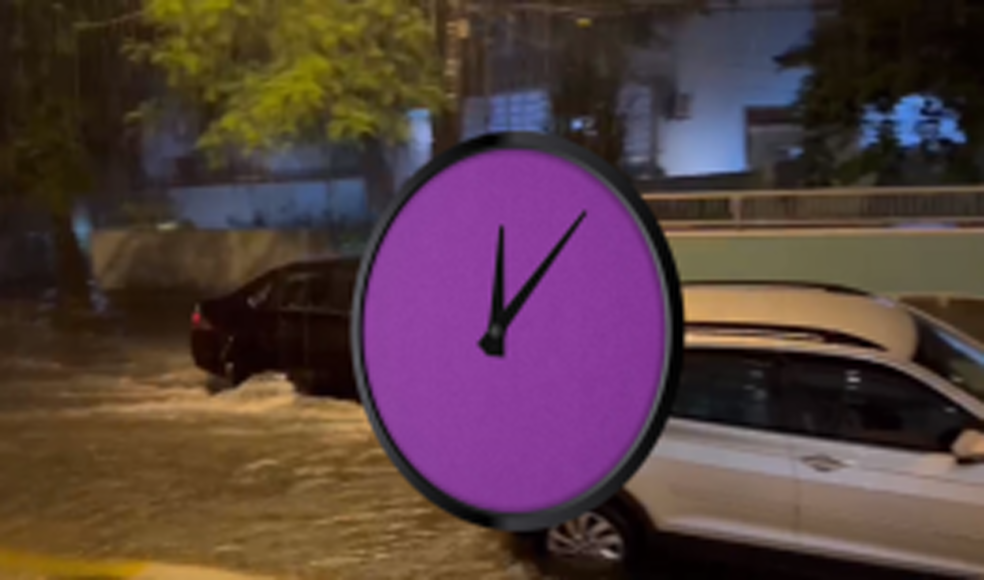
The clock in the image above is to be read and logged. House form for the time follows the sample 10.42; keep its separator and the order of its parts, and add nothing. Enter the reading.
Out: 12.07
